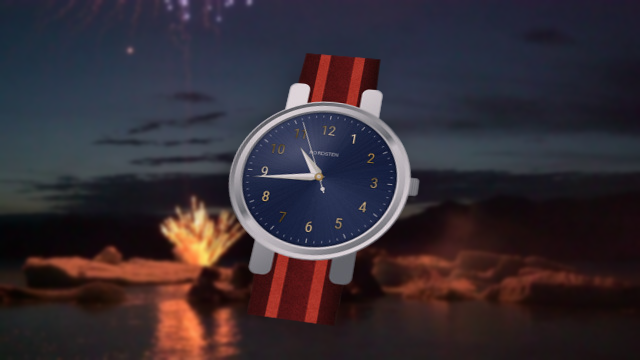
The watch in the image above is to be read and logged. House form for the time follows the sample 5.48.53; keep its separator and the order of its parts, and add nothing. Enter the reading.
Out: 10.43.56
